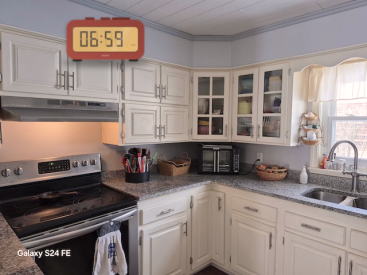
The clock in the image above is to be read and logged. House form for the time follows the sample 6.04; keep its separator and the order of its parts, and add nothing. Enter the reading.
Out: 6.59
